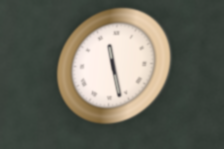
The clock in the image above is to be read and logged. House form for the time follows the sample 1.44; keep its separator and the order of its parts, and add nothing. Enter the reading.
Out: 11.27
